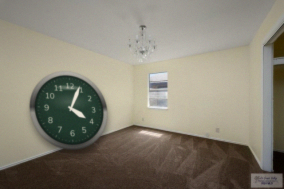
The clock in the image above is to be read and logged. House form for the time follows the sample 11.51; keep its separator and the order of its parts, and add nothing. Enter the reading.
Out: 4.04
